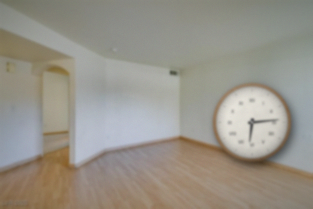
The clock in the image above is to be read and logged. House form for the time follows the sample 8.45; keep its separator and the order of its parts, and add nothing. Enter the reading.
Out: 6.14
